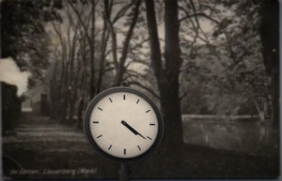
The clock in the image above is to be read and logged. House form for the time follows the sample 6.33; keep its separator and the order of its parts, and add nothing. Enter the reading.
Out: 4.21
